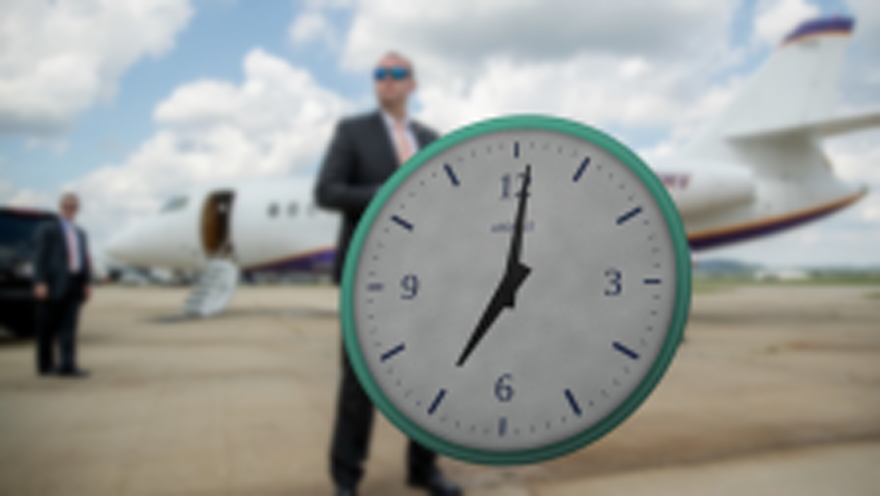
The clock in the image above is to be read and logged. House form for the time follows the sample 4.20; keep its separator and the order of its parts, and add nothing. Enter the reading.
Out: 7.01
